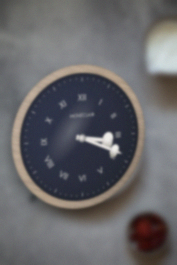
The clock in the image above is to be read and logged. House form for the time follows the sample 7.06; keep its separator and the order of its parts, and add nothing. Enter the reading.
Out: 3.19
